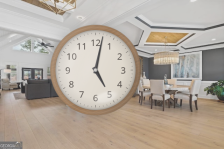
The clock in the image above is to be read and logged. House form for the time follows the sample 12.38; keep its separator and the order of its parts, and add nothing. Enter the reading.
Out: 5.02
